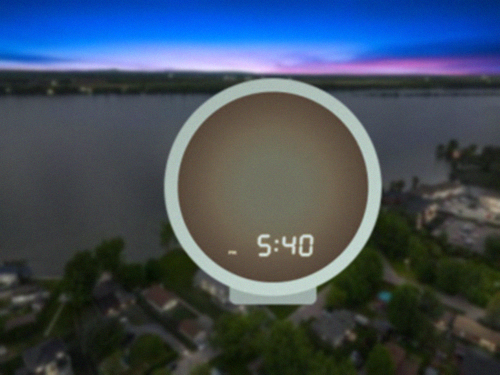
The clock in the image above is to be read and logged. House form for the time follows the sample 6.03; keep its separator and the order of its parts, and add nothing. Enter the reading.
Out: 5.40
